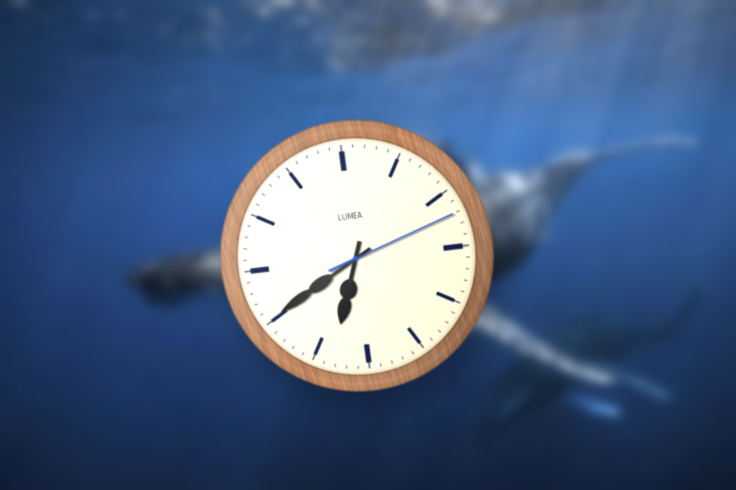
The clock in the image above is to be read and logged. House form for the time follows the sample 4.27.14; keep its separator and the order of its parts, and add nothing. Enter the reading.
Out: 6.40.12
